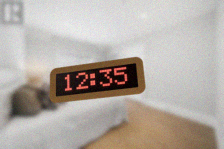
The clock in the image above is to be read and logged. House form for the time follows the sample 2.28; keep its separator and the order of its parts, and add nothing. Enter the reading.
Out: 12.35
